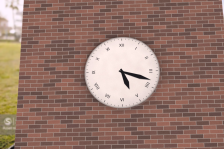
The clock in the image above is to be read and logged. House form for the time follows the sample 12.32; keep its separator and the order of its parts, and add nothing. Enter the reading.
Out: 5.18
